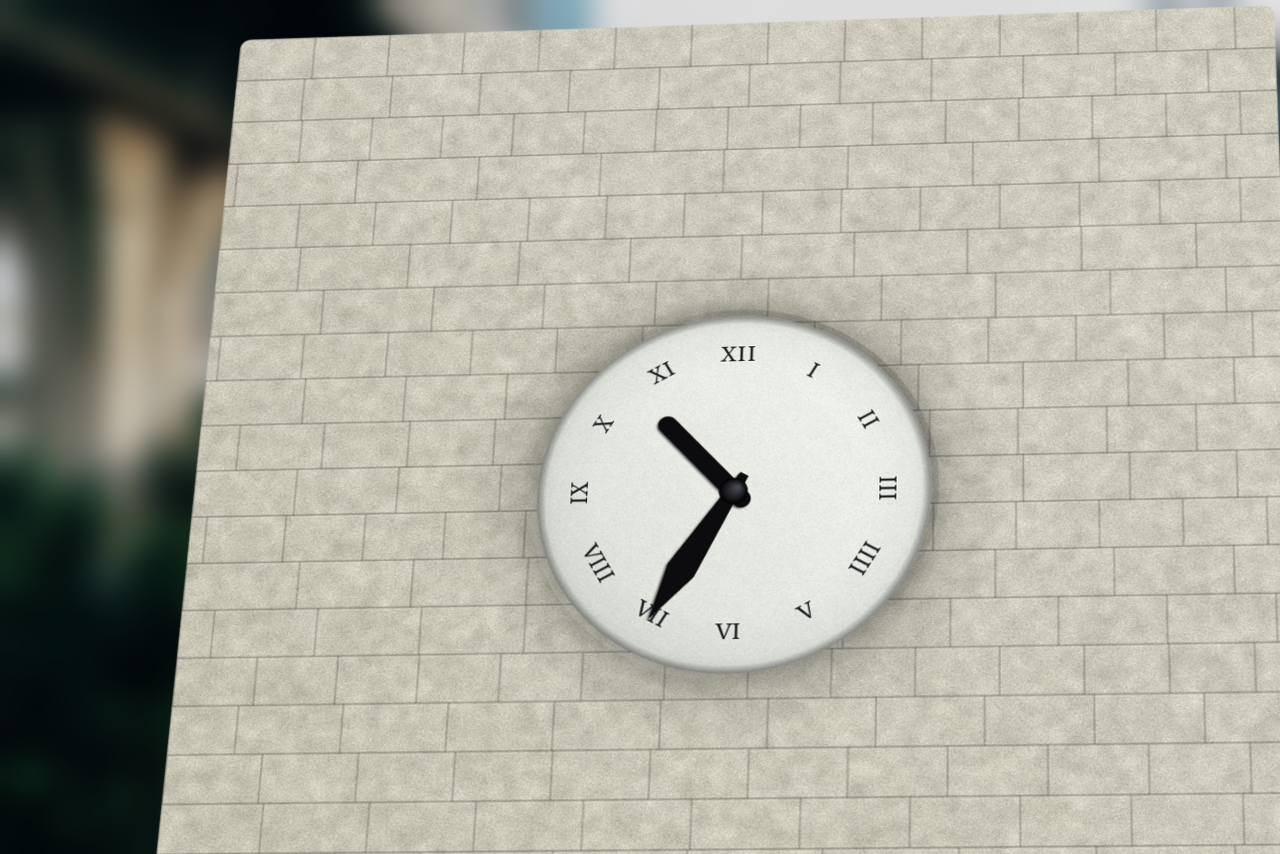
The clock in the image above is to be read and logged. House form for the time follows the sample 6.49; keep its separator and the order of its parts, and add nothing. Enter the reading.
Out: 10.35
